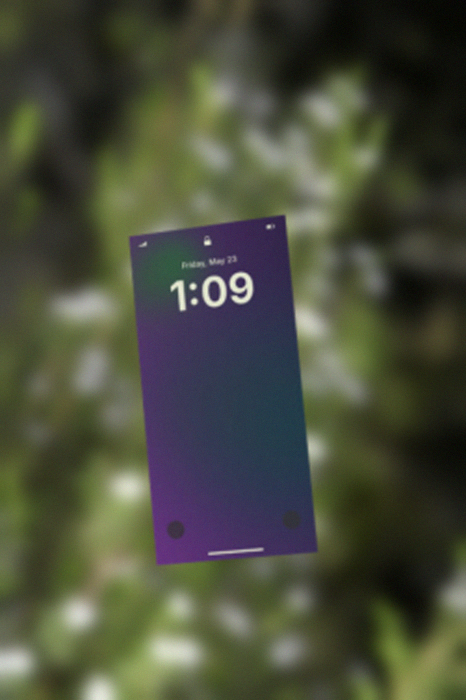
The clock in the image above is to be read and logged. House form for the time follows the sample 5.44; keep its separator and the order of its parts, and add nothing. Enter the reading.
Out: 1.09
